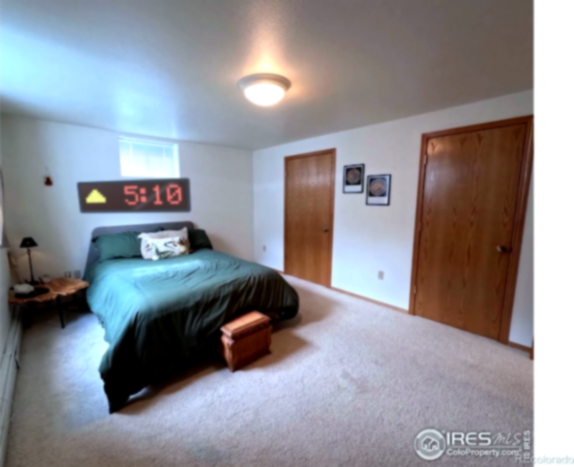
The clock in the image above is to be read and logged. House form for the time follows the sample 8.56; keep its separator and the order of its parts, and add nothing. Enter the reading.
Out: 5.10
